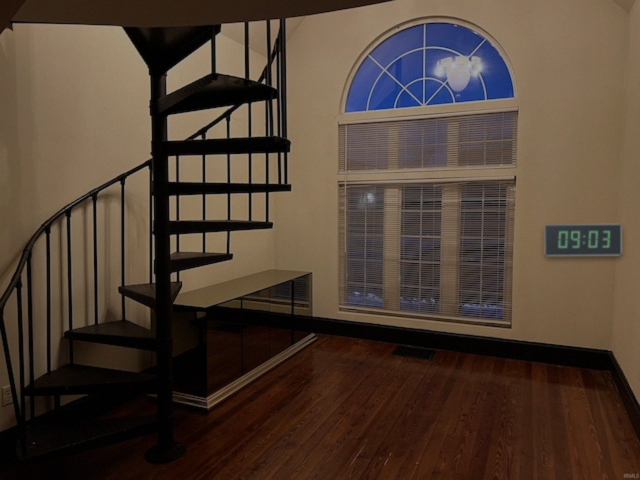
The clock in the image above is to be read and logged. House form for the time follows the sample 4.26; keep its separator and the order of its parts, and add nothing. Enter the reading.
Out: 9.03
